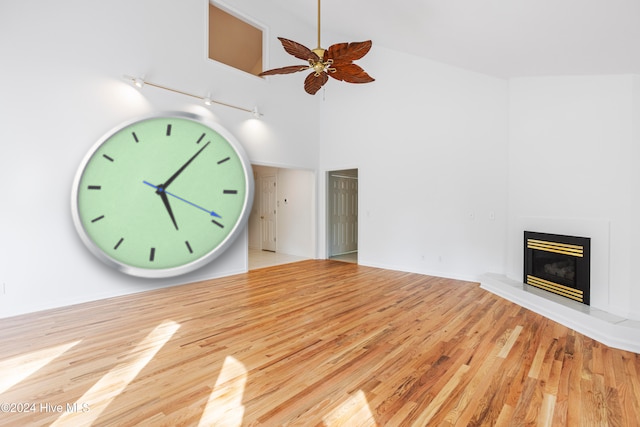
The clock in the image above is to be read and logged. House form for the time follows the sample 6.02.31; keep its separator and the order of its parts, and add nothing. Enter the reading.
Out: 5.06.19
